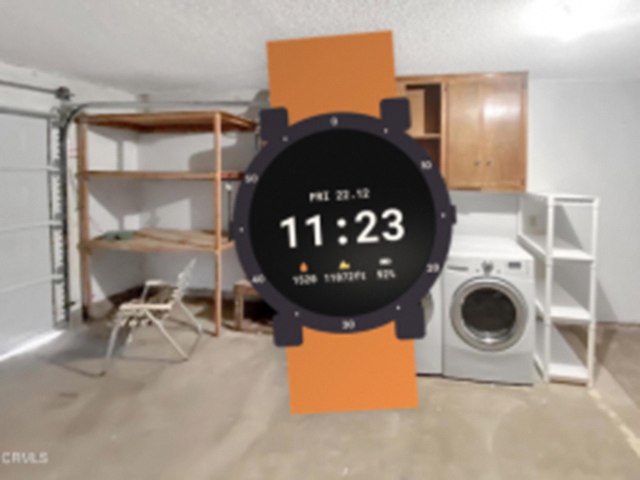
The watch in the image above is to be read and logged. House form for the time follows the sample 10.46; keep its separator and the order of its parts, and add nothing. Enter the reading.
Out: 11.23
